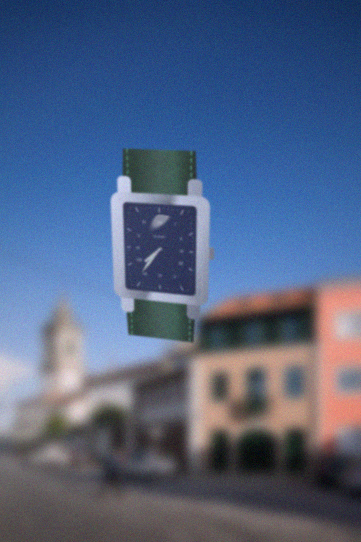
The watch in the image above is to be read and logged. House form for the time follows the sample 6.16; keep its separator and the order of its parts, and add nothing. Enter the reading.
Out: 7.36
